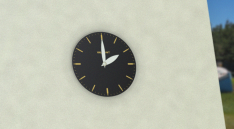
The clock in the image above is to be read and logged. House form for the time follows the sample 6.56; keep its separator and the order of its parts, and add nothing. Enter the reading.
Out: 2.00
